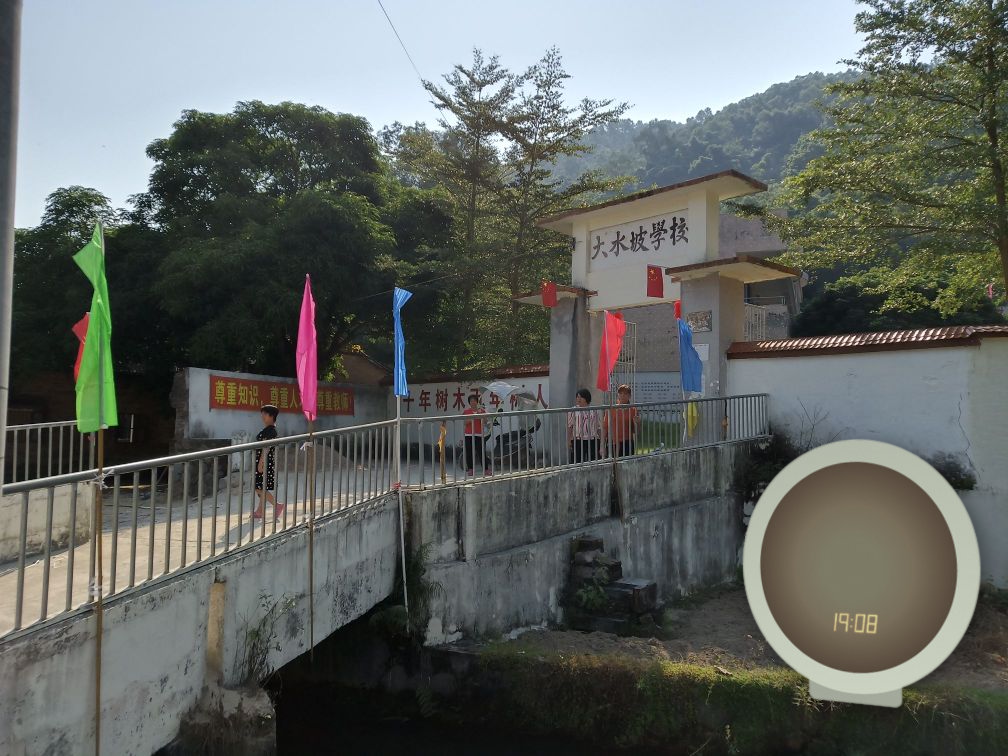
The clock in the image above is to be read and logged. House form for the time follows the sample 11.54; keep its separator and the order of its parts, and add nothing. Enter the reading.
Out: 19.08
